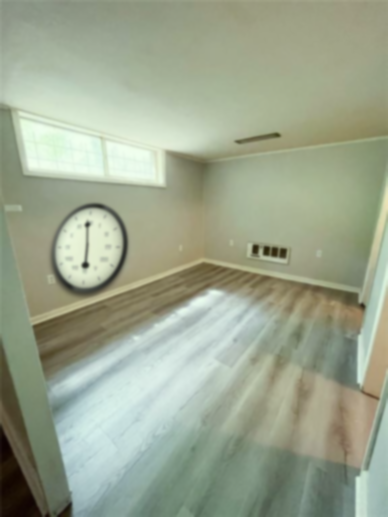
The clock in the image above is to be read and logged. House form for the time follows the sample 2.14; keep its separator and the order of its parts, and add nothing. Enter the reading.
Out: 5.59
